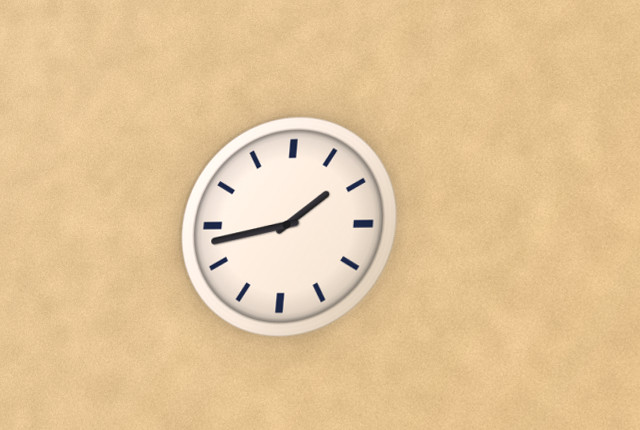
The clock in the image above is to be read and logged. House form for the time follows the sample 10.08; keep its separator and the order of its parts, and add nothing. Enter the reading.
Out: 1.43
